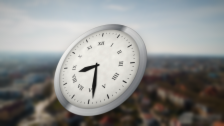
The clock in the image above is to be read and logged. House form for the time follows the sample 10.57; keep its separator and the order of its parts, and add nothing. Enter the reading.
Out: 8.29
